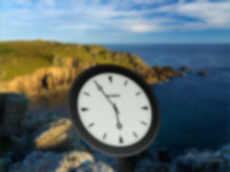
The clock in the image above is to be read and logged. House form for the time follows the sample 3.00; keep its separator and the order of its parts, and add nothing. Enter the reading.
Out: 5.55
